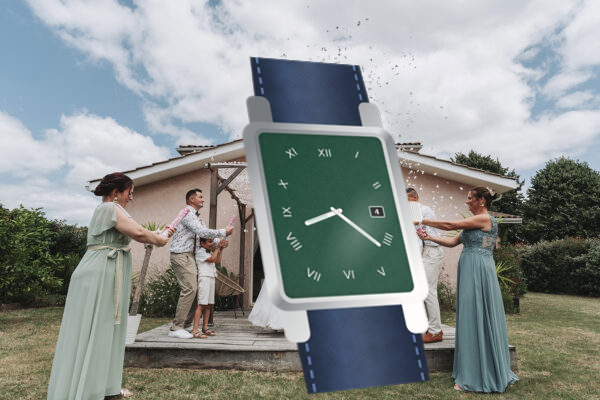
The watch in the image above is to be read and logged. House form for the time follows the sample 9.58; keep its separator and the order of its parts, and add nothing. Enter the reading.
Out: 8.22
